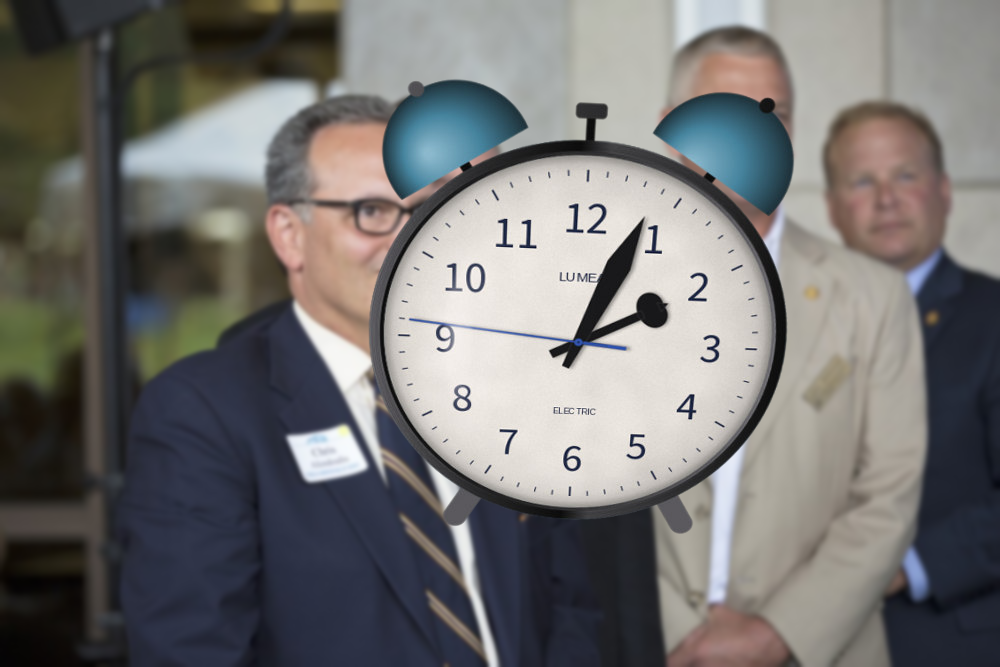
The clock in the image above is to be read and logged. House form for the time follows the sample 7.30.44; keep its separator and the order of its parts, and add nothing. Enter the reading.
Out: 2.03.46
